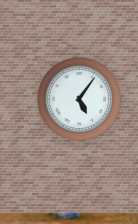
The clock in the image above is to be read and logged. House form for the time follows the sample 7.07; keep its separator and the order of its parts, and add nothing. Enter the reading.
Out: 5.06
